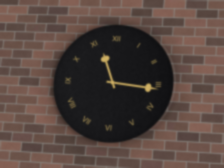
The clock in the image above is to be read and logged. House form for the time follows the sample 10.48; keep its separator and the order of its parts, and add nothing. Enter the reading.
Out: 11.16
